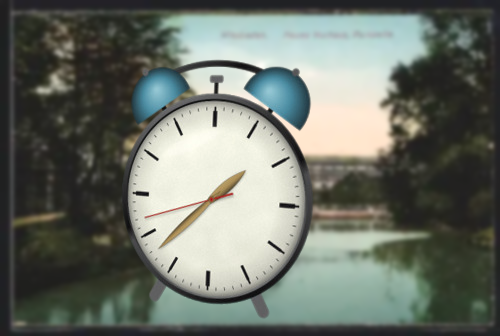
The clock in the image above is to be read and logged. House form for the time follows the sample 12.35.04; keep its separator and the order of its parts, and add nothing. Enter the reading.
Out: 1.37.42
